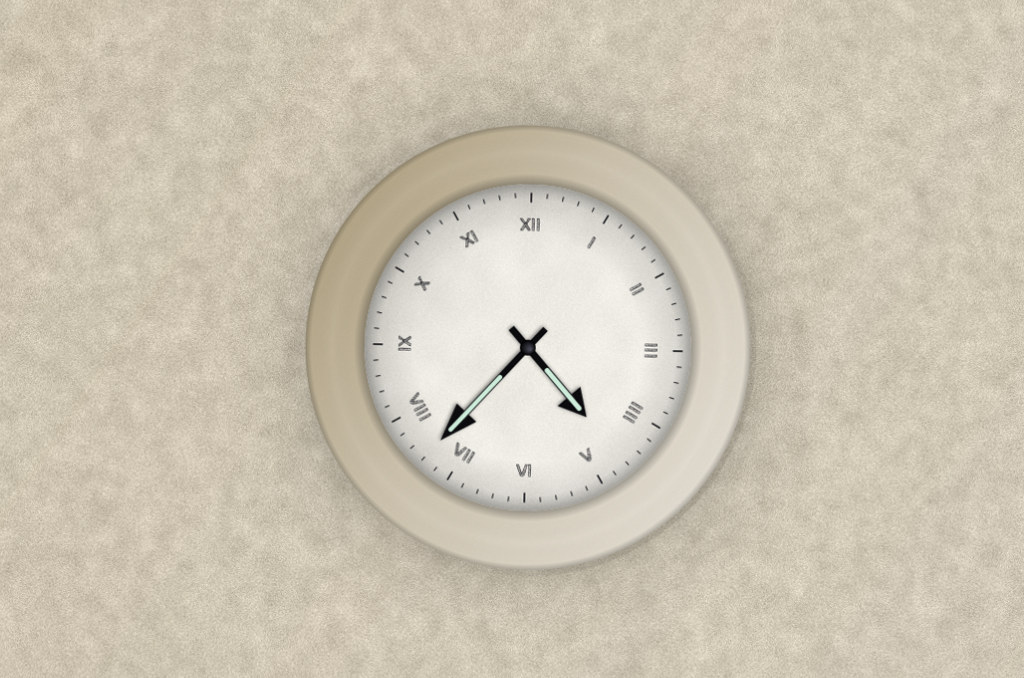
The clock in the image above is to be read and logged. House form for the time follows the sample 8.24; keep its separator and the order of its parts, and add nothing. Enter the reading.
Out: 4.37
